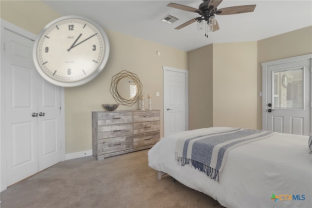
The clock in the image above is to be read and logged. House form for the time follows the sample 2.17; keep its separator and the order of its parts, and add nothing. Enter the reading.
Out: 1.10
